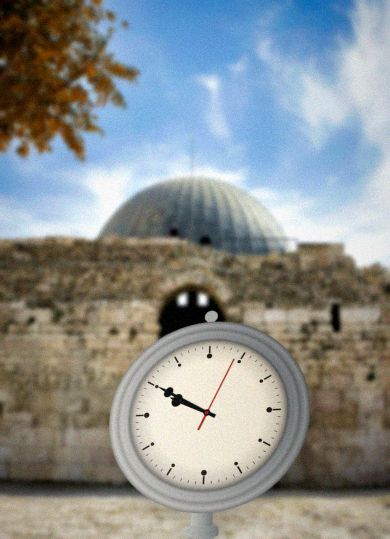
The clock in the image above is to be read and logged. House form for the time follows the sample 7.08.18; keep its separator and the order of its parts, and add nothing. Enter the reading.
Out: 9.50.04
